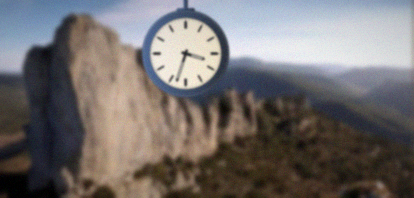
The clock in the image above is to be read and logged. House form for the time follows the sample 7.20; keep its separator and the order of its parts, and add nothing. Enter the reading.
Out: 3.33
